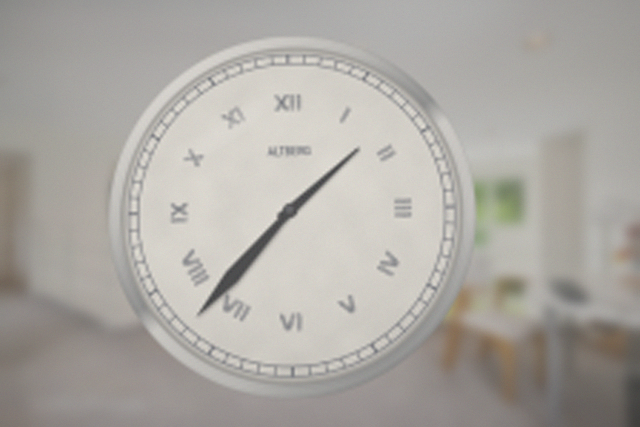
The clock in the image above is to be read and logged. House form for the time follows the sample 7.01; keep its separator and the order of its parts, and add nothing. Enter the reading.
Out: 1.37
